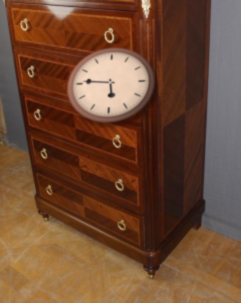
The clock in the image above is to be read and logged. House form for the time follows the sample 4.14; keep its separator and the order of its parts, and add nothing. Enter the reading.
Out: 5.46
